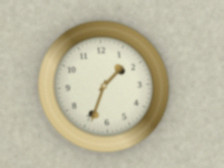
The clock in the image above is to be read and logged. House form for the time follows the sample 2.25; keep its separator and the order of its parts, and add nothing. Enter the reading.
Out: 1.34
